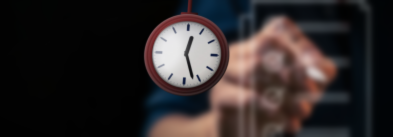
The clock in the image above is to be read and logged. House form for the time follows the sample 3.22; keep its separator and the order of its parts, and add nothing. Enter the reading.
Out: 12.27
